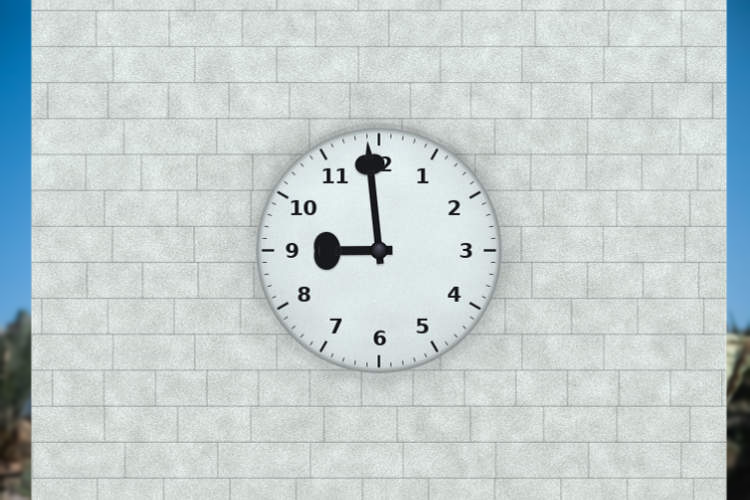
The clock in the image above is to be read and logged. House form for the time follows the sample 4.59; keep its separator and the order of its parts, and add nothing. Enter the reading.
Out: 8.59
